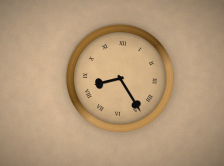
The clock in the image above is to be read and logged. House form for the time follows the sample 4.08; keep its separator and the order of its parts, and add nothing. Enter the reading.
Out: 8.24
